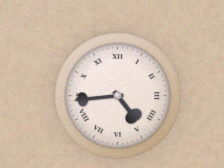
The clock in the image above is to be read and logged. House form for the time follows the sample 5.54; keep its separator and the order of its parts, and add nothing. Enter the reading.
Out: 4.44
